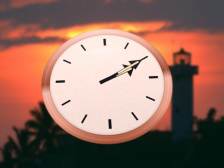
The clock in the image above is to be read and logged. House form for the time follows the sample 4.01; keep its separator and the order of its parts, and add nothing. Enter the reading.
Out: 2.10
